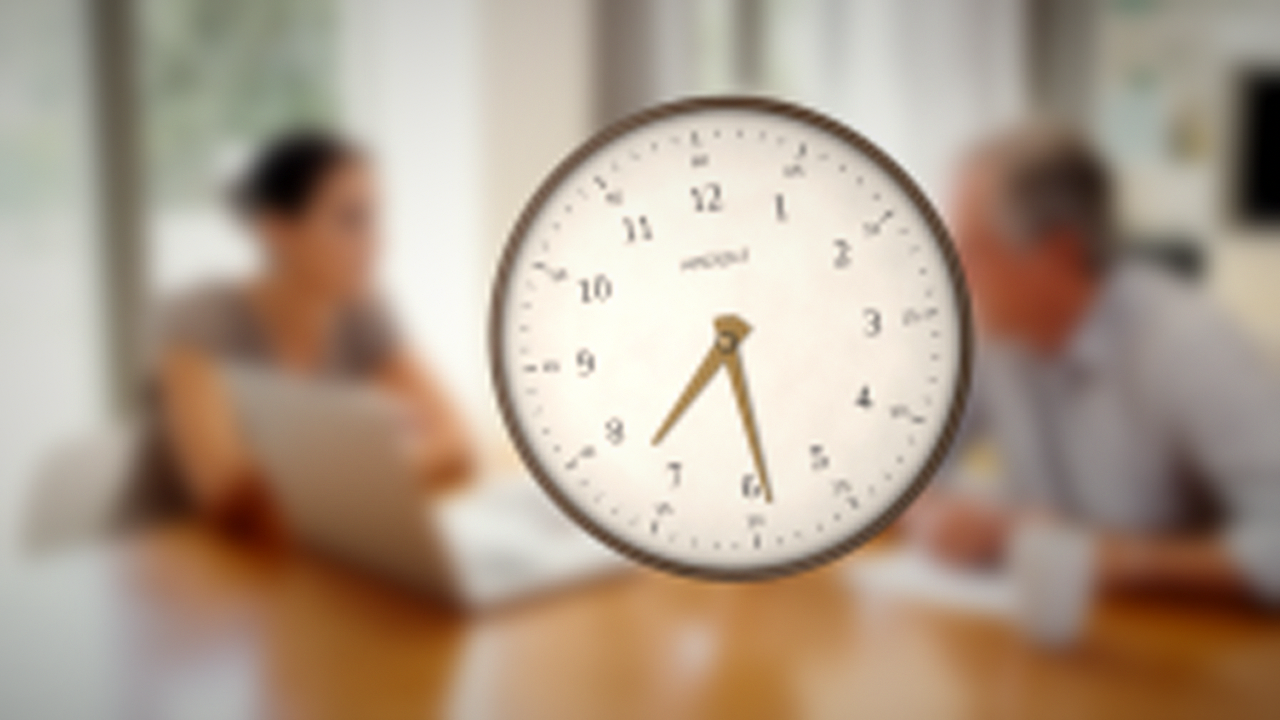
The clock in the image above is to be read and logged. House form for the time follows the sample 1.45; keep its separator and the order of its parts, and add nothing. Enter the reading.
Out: 7.29
